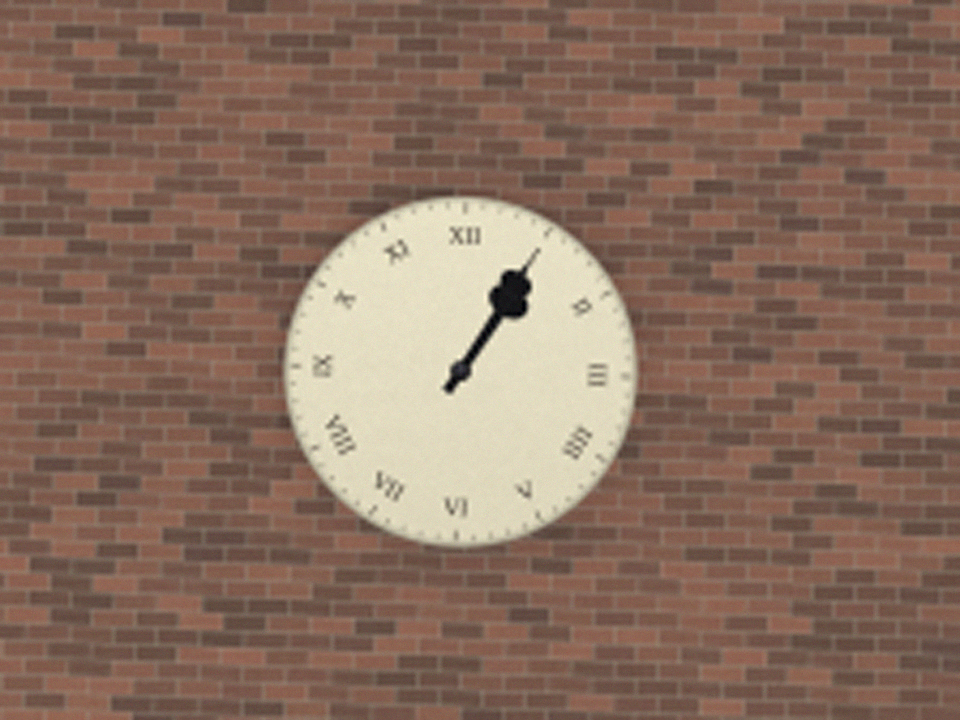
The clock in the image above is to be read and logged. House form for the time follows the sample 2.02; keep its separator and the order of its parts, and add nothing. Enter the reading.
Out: 1.05
